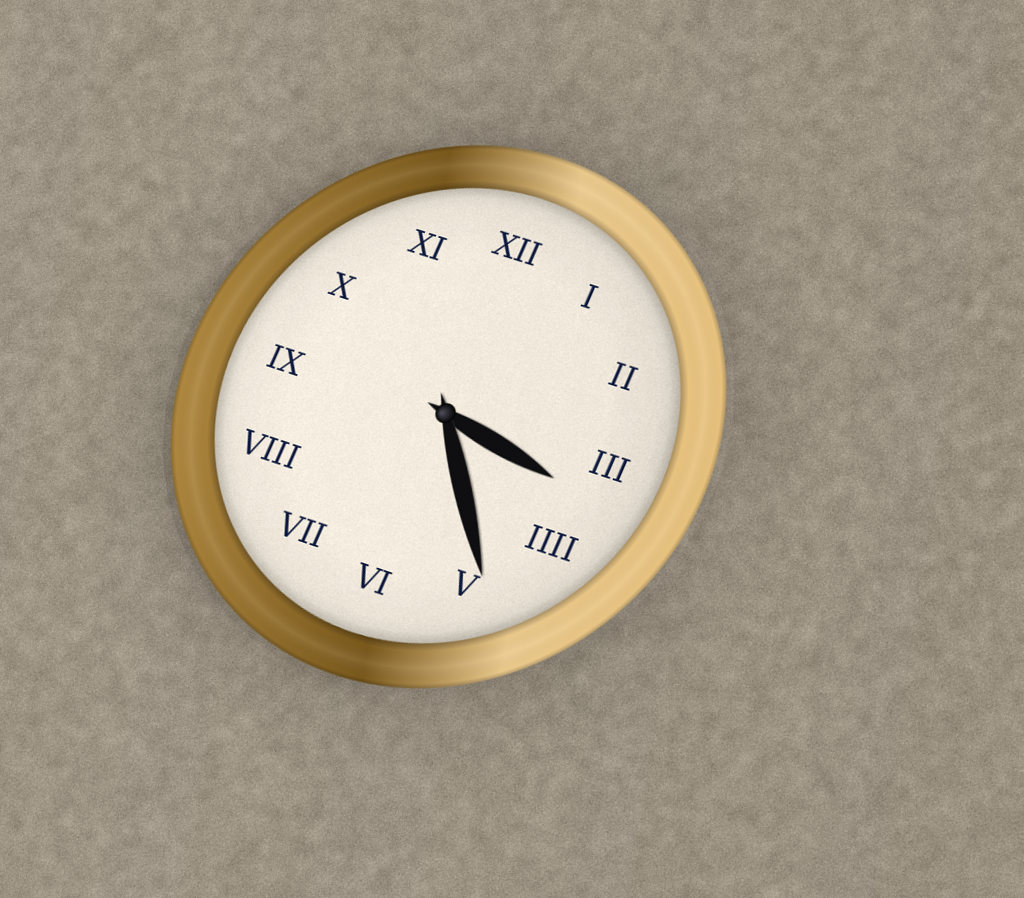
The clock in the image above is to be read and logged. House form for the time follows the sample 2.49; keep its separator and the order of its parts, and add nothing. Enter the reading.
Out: 3.24
